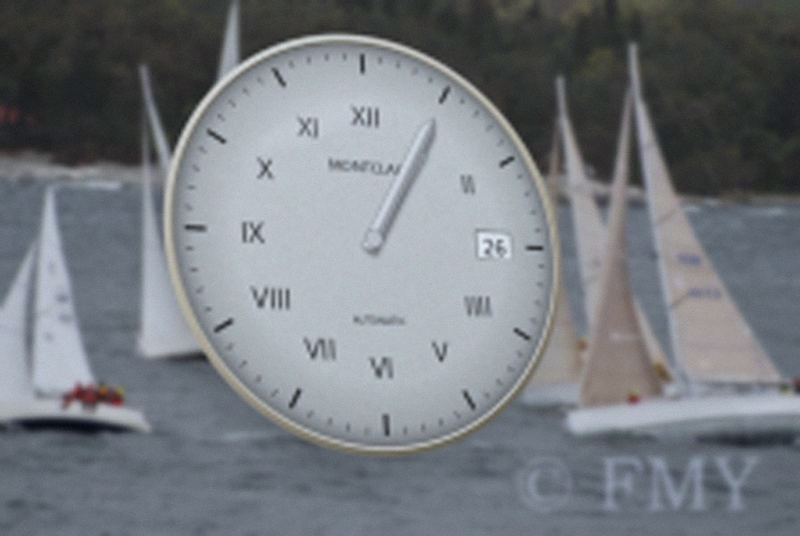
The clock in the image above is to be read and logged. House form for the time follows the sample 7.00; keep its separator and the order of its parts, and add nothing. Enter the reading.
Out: 1.05
